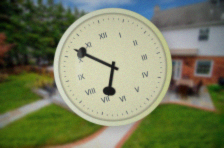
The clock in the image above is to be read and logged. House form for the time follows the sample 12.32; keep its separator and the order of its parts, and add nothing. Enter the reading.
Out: 6.52
